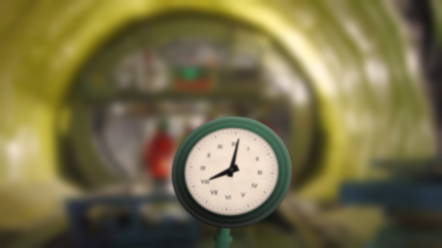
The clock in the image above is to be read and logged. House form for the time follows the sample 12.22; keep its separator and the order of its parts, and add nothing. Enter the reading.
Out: 8.01
